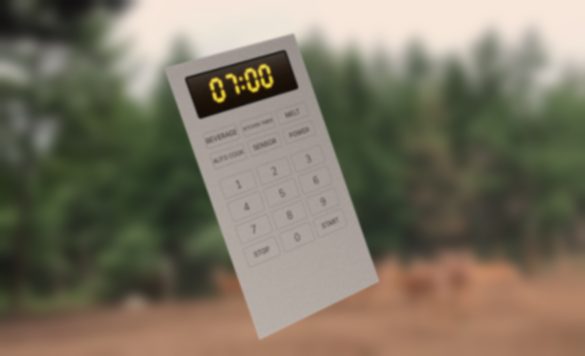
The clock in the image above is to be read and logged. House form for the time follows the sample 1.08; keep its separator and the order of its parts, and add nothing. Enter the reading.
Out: 7.00
